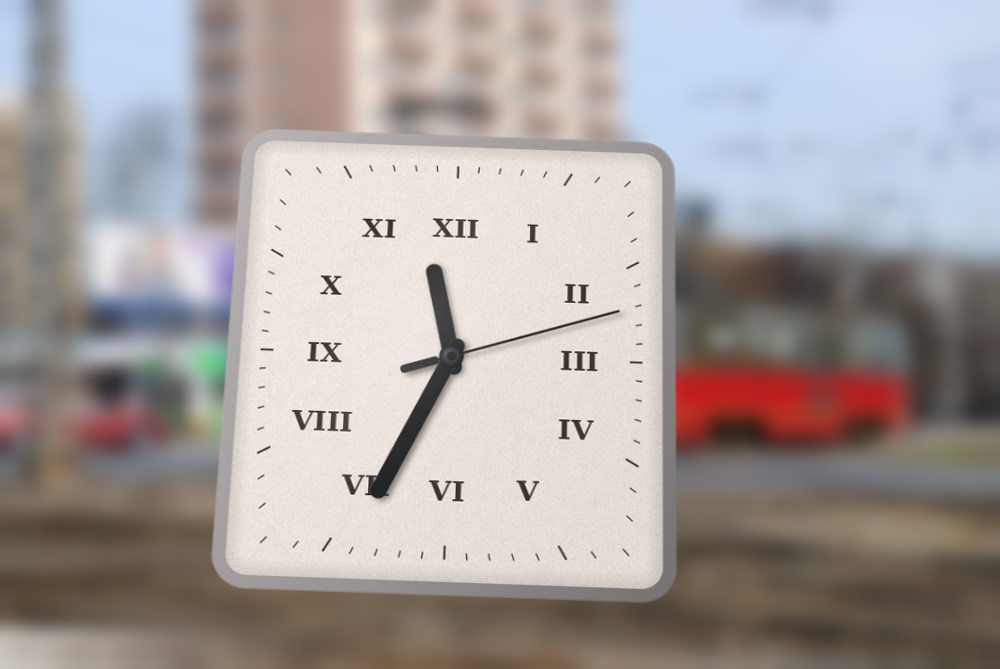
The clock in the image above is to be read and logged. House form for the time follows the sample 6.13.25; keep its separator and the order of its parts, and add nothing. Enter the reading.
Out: 11.34.12
